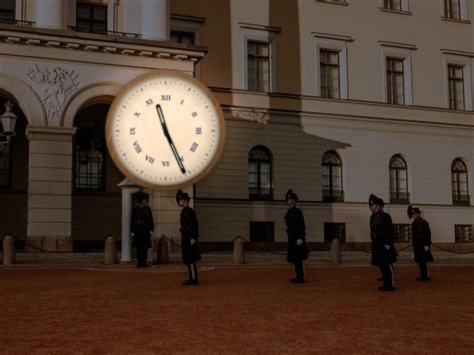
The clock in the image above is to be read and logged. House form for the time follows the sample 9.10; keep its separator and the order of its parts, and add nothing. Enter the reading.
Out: 11.26
